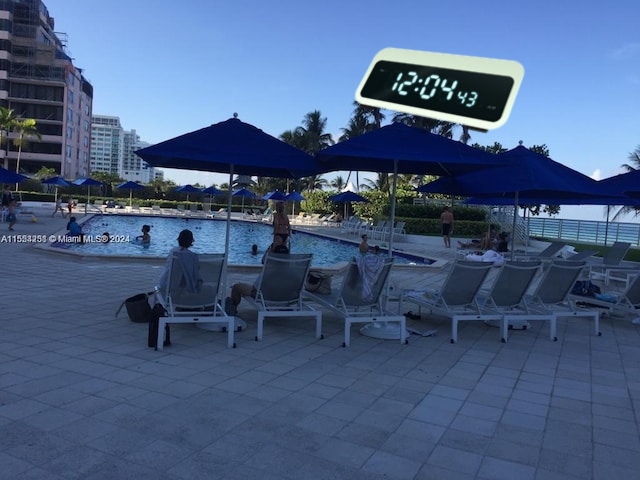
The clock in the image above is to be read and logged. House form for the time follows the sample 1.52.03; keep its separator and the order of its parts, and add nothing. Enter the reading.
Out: 12.04.43
